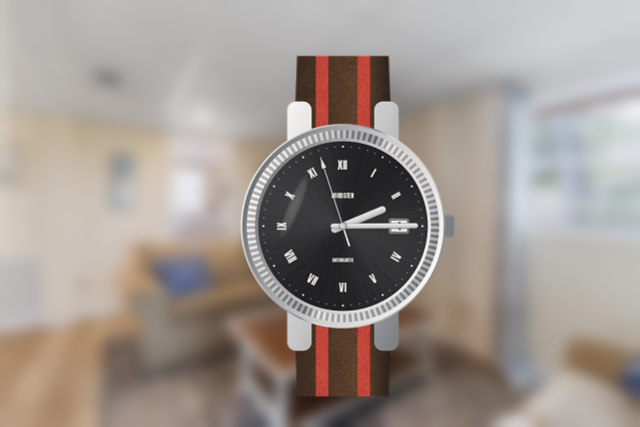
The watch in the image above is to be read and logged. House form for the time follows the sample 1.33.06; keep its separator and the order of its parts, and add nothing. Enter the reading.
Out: 2.14.57
